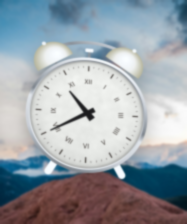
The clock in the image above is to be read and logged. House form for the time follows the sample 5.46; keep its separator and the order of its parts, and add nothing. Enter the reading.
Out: 10.40
